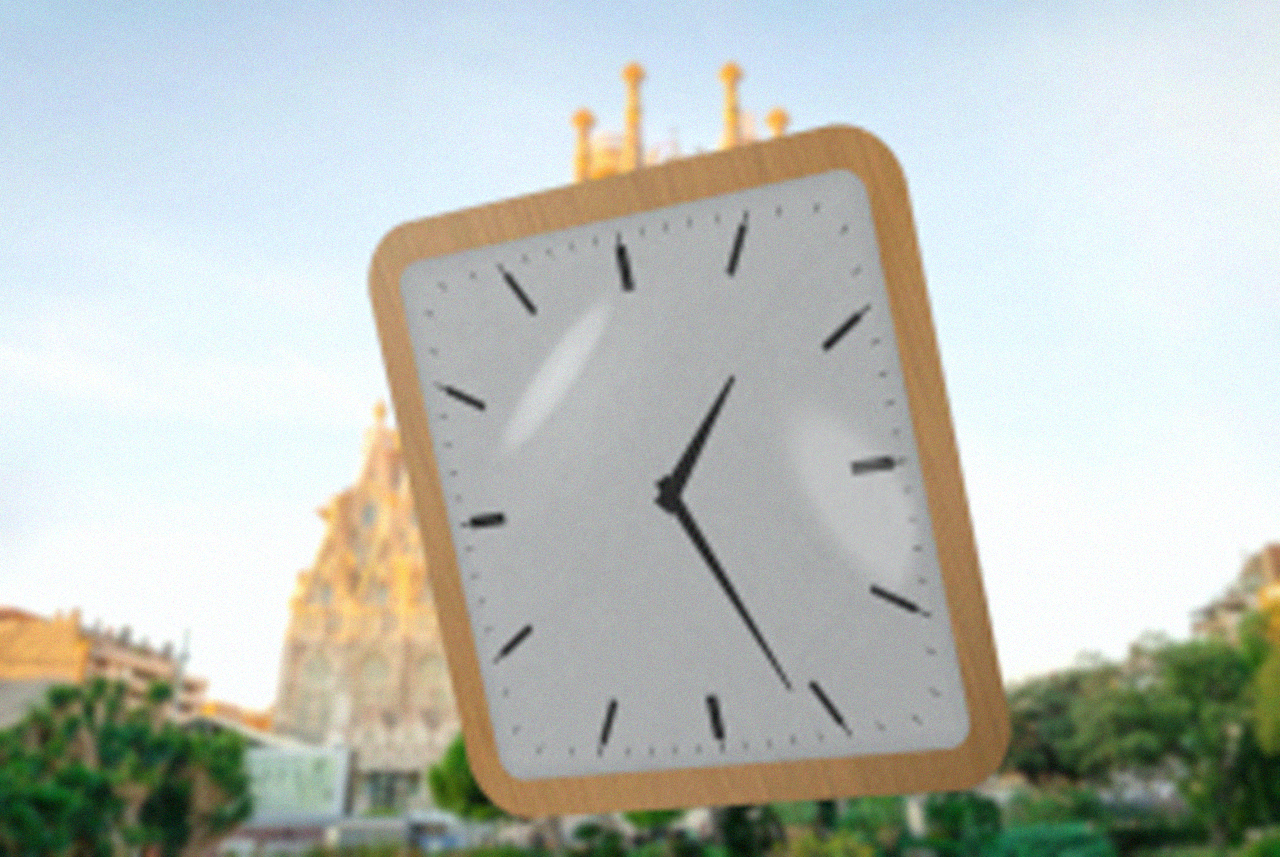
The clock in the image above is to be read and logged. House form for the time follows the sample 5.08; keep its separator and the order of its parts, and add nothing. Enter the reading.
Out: 1.26
